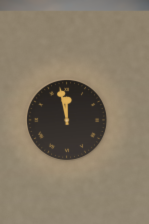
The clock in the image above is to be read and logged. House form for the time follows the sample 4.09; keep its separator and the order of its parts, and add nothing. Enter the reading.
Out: 11.58
